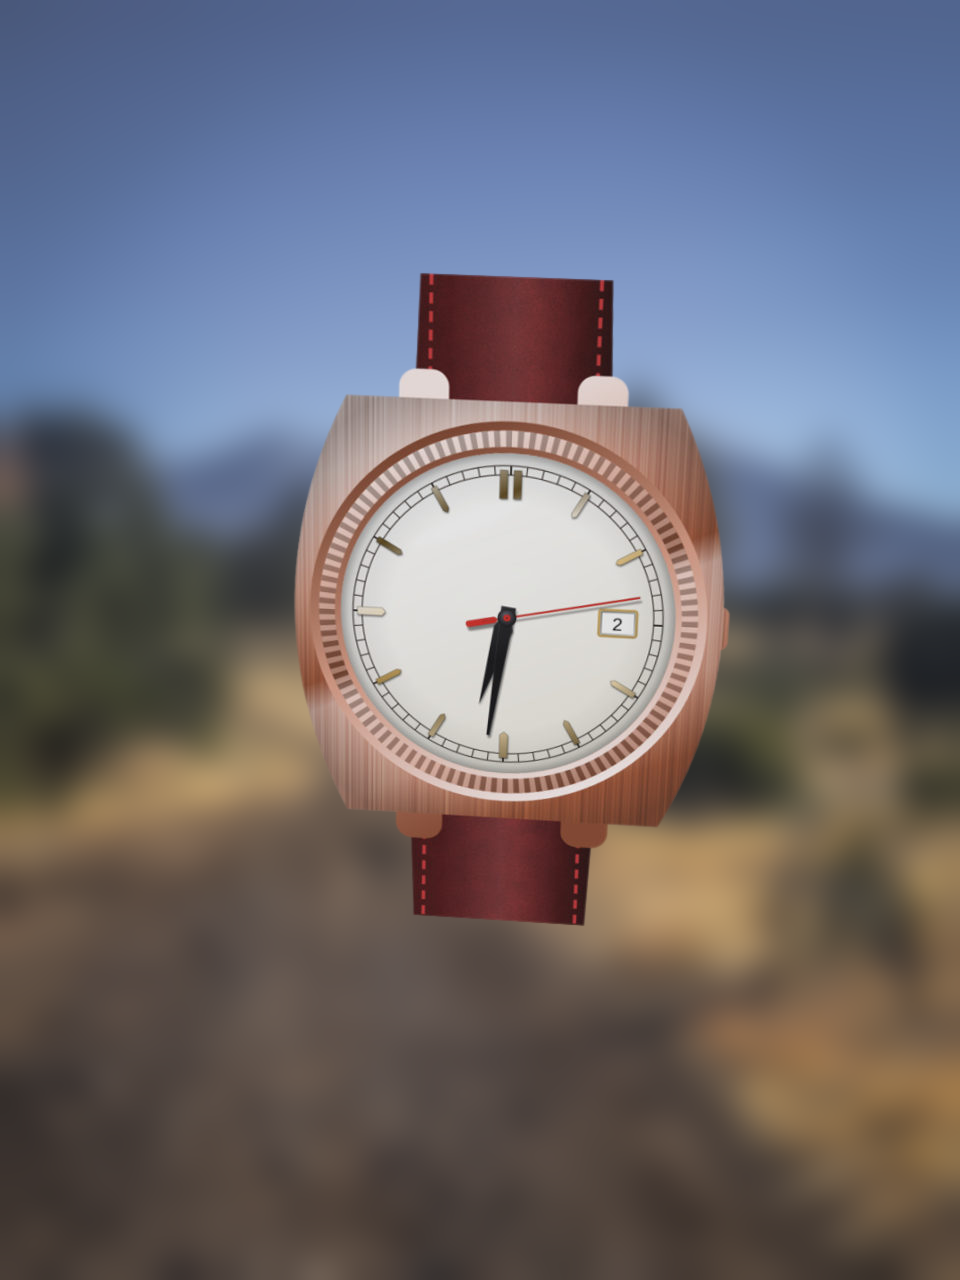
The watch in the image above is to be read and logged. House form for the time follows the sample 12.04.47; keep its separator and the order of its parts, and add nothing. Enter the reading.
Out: 6.31.13
